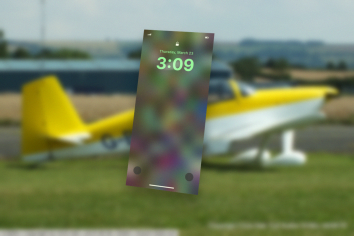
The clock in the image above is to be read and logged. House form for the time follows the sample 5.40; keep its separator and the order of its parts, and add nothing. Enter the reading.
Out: 3.09
